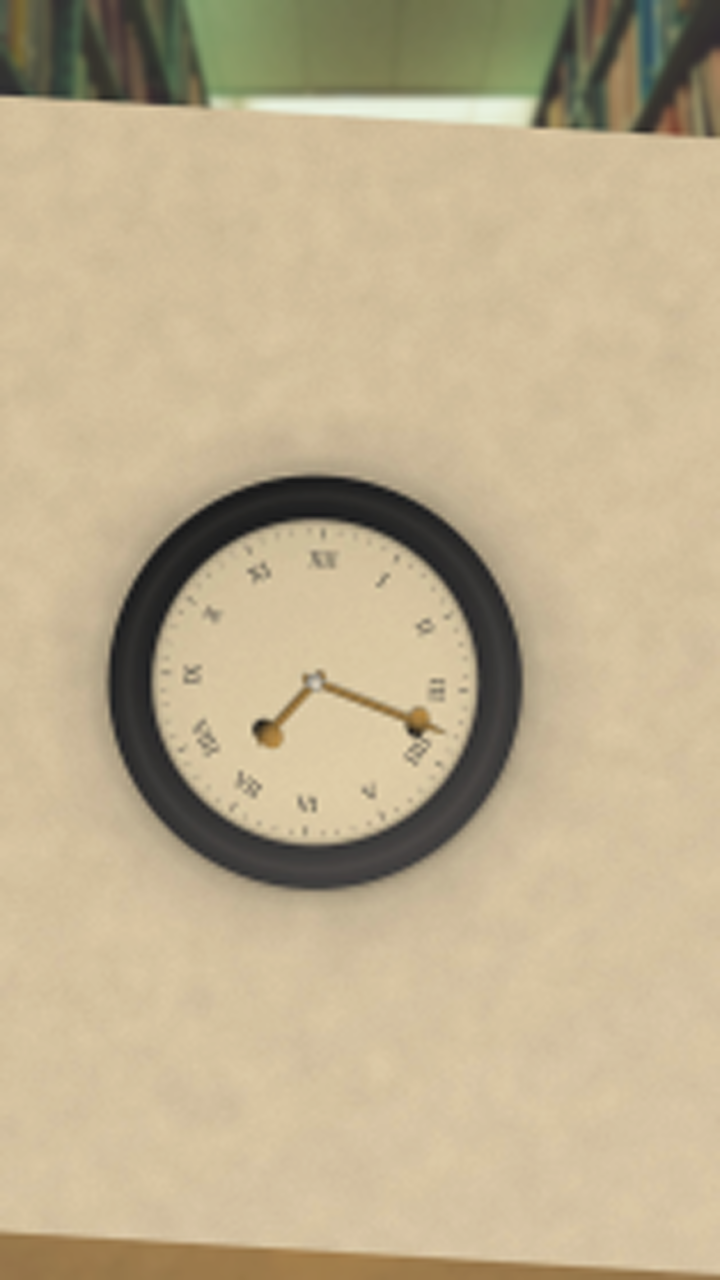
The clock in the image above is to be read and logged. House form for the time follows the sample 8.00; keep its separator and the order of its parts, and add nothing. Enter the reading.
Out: 7.18
